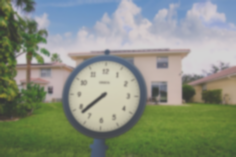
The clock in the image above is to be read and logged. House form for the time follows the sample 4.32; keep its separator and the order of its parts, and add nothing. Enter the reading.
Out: 7.38
